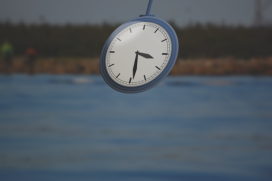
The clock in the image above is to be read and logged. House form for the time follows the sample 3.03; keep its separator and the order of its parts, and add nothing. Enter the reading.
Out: 3.29
